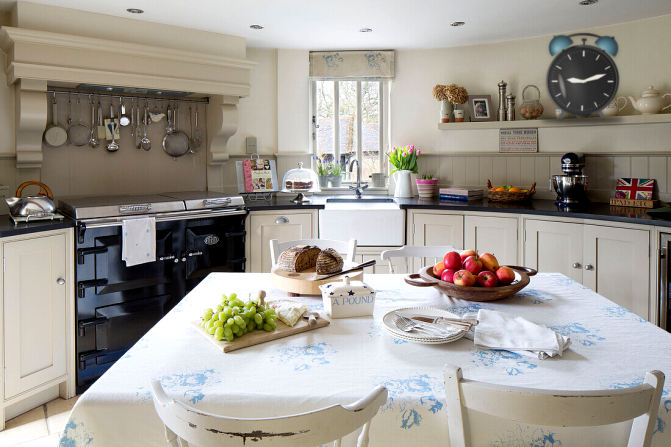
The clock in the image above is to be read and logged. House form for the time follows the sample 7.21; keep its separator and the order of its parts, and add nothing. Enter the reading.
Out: 9.12
